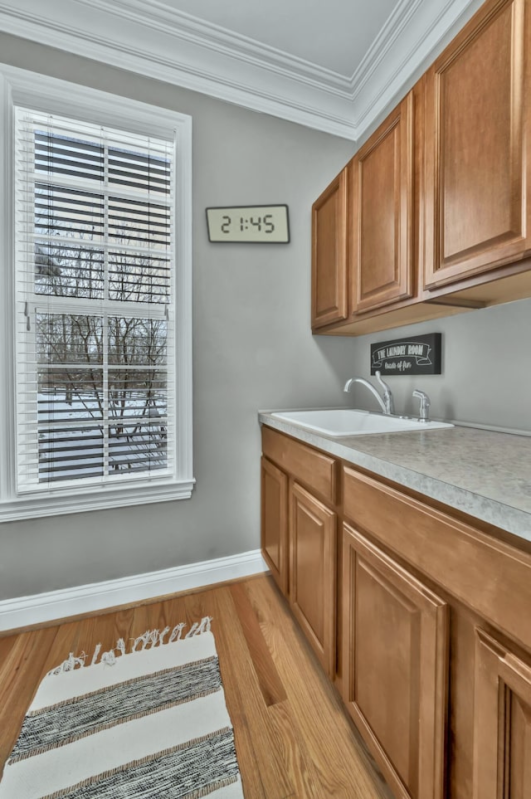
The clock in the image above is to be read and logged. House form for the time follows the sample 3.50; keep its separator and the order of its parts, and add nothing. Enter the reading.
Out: 21.45
